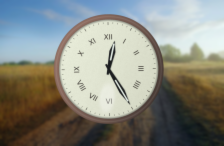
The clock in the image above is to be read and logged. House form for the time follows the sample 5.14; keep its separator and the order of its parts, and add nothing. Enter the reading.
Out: 12.25
